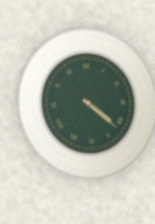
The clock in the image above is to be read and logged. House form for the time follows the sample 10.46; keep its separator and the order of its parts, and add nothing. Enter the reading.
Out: 4.22
